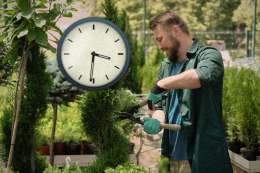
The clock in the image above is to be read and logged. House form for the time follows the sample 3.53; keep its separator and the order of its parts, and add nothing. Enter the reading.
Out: 3.31
